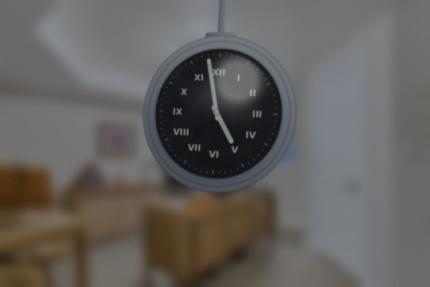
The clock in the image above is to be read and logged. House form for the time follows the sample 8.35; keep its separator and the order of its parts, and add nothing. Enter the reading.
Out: 4.58
